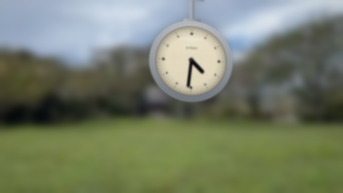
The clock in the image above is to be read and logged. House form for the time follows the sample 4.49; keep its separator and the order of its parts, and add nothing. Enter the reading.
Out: 4.31
